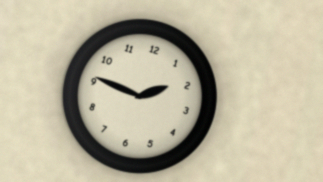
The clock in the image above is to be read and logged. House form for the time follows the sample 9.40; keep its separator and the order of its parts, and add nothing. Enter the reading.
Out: 1.46
